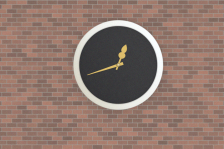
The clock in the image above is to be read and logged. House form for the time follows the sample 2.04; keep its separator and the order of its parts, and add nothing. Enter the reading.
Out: 12.42
